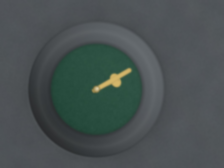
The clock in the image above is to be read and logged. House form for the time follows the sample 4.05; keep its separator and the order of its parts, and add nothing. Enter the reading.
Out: 2.10
